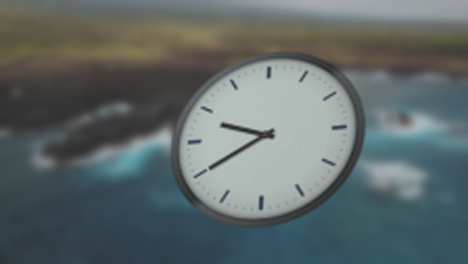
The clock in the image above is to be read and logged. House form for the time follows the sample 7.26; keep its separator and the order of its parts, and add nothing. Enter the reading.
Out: 9.40
